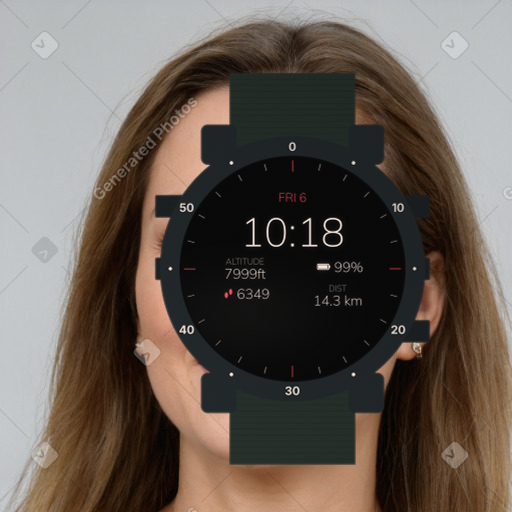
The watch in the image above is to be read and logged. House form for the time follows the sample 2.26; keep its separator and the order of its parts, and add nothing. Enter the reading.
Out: 10.18
